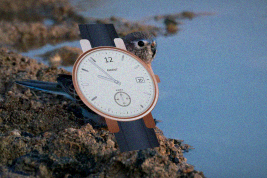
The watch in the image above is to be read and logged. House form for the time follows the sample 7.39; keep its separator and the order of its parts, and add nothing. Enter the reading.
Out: 9.54
